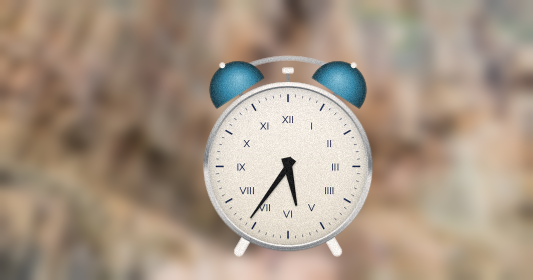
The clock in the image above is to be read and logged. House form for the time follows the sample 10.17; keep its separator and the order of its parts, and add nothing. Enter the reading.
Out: 5.36
